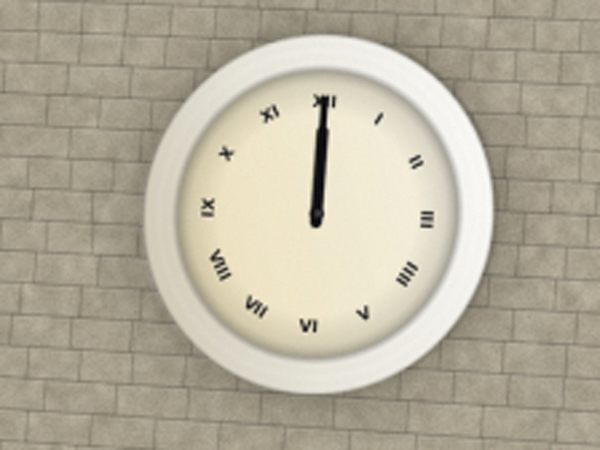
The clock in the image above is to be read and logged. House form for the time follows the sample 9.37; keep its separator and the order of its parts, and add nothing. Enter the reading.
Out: 12.00
